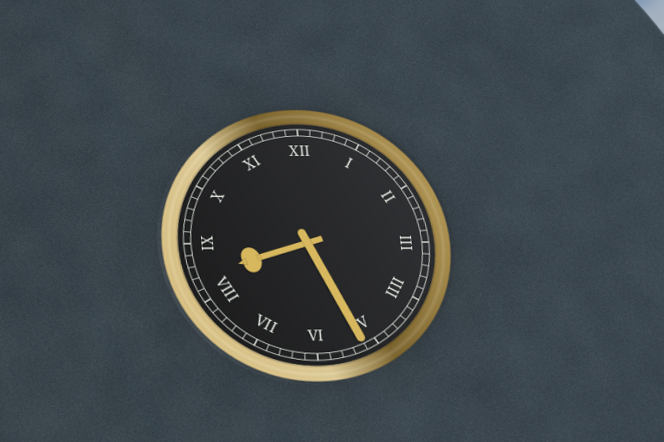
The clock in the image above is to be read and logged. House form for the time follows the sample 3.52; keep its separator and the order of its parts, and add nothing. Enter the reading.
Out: 8.26
